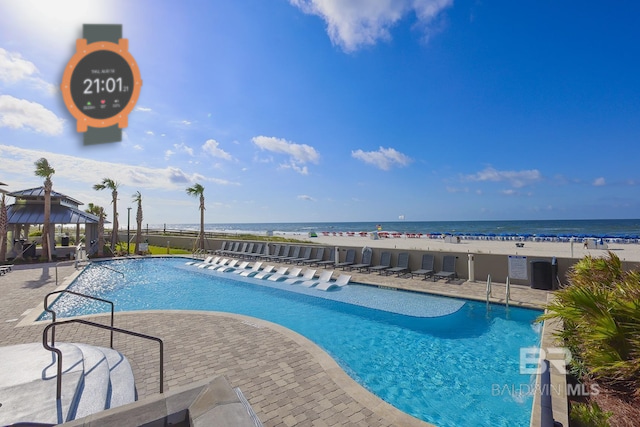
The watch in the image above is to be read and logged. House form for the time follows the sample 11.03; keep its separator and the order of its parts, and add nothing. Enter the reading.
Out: 21.01
